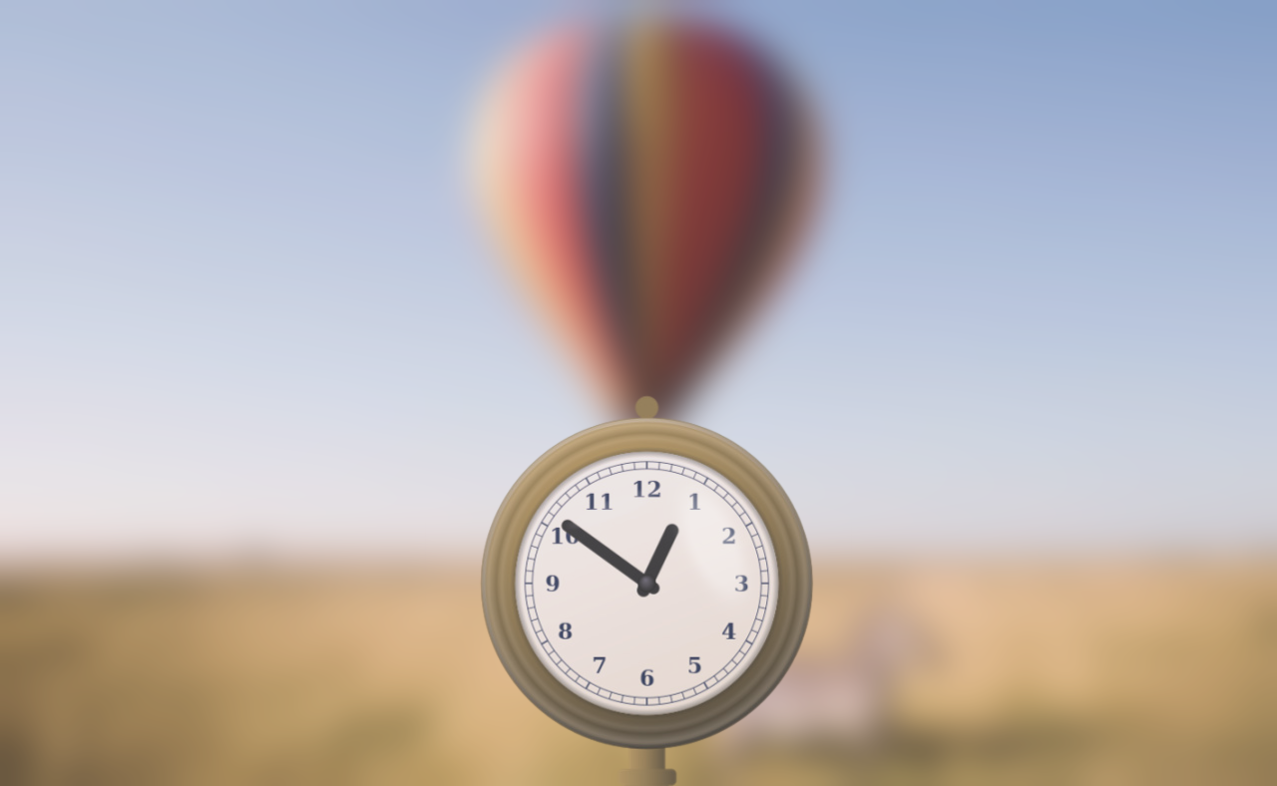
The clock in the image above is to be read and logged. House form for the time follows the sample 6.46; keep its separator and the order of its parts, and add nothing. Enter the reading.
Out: 12.51
